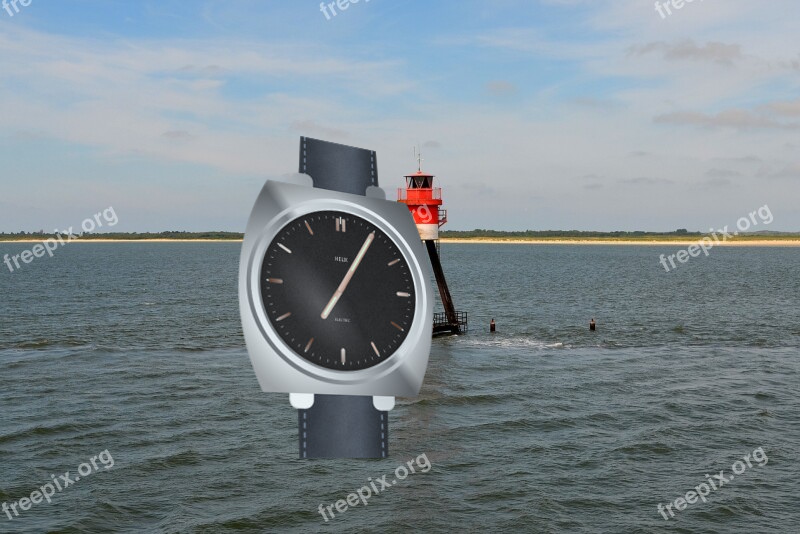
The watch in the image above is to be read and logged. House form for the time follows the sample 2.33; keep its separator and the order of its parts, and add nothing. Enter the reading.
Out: 7.05
